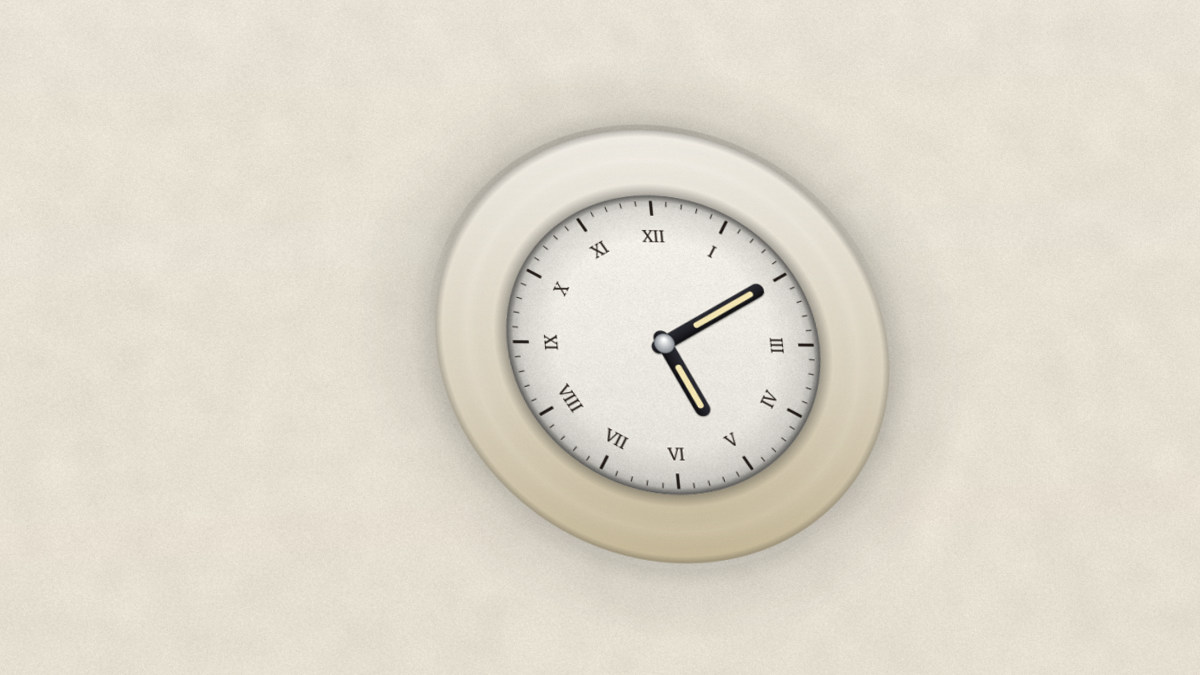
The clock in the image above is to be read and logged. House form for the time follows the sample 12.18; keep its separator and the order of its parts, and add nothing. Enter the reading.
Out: 5.10
